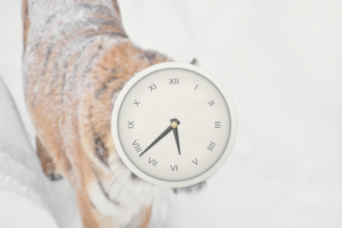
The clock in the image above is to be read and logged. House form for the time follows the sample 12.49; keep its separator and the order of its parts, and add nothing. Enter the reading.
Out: 5.38
